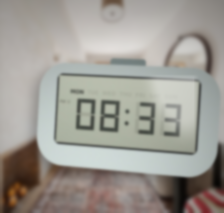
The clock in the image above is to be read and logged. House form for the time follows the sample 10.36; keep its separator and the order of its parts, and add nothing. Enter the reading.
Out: 8.33
